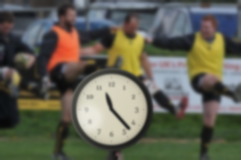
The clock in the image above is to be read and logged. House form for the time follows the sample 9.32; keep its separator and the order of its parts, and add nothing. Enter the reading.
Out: 11.23
